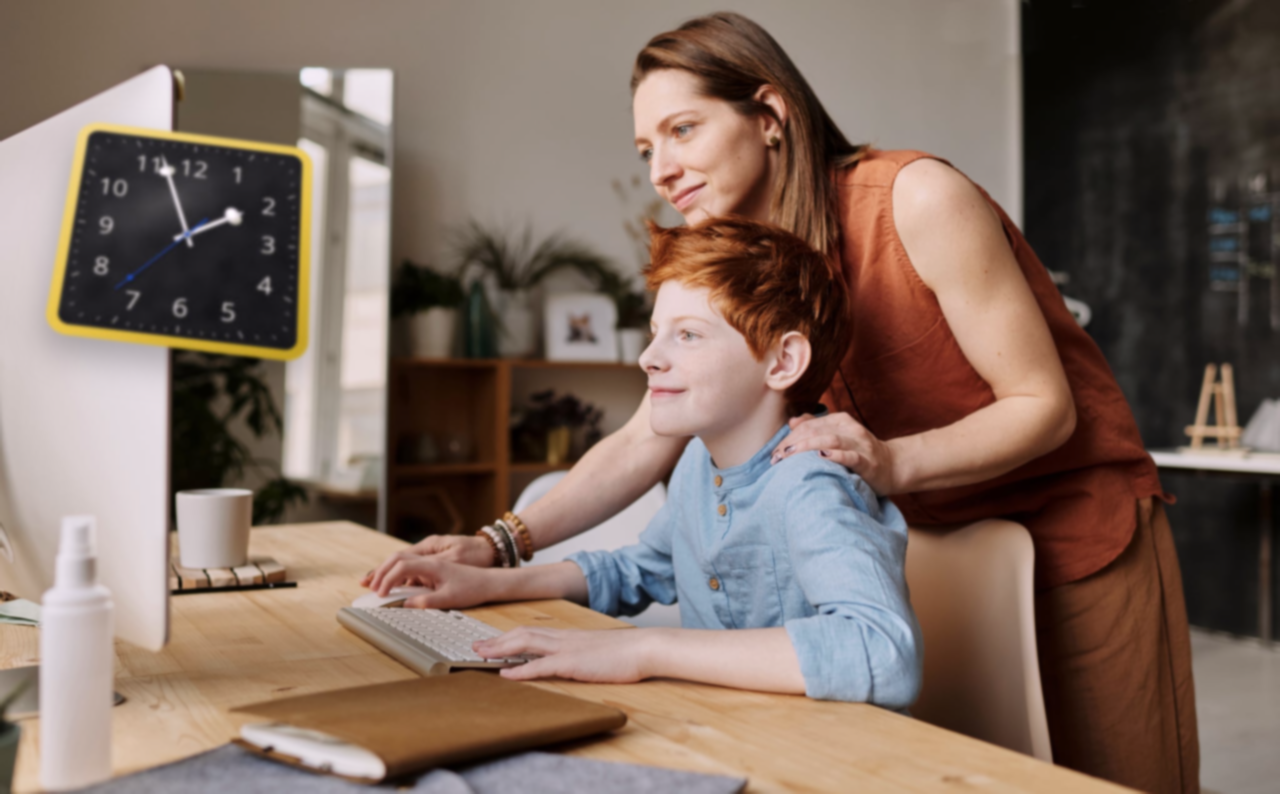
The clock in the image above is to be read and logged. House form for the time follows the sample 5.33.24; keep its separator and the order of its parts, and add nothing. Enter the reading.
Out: 1.56.37
